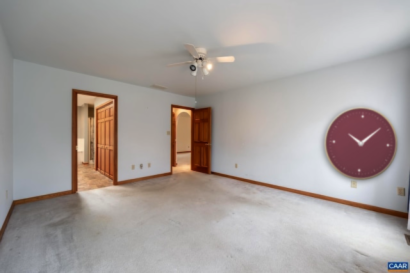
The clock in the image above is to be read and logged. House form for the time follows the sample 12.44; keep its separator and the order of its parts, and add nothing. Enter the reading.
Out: 10.08
